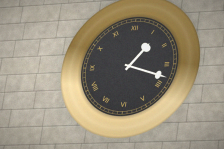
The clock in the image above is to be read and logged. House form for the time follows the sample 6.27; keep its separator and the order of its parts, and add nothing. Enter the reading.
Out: 1.18
